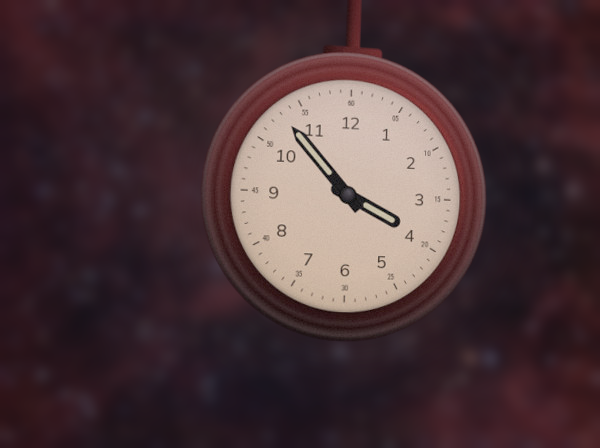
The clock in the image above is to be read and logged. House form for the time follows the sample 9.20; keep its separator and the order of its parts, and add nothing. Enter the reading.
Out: 3.53
